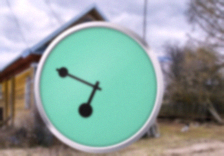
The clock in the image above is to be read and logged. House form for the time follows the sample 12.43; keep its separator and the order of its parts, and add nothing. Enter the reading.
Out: 6.49
